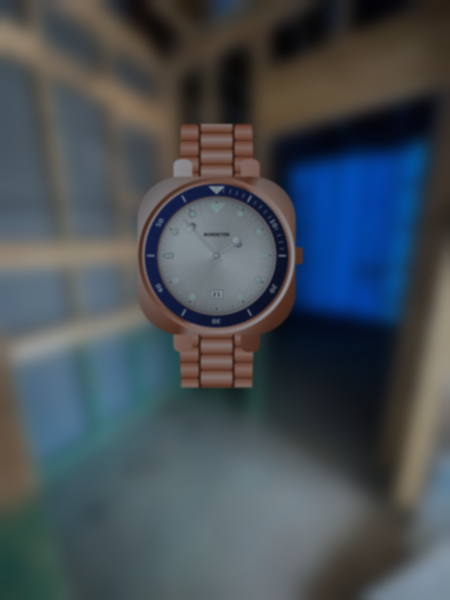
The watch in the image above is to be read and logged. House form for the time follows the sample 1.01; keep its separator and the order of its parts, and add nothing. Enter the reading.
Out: 1.53
